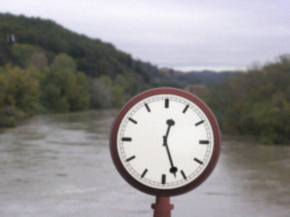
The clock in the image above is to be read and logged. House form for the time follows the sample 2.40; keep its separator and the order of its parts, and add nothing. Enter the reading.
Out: 12.27
